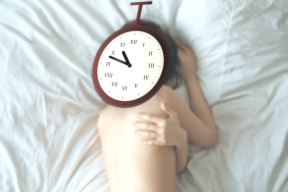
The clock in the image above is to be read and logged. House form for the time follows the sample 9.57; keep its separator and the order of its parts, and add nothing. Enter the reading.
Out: 10.48
